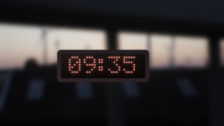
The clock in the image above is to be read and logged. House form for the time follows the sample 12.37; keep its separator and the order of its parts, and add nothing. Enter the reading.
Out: 9.35
